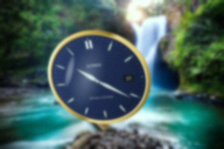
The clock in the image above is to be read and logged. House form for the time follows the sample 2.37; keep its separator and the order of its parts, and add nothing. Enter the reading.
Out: 10.21
